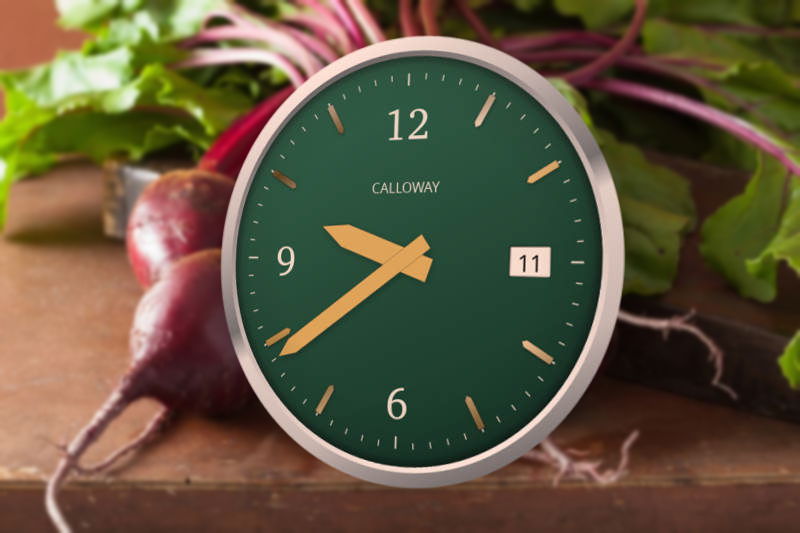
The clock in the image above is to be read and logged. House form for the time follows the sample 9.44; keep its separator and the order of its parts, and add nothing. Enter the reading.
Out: 9.39
